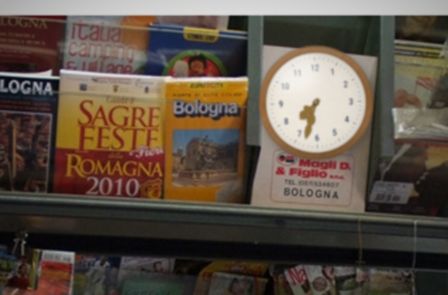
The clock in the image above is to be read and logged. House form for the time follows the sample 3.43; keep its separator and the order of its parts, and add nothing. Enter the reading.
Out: 7.33
